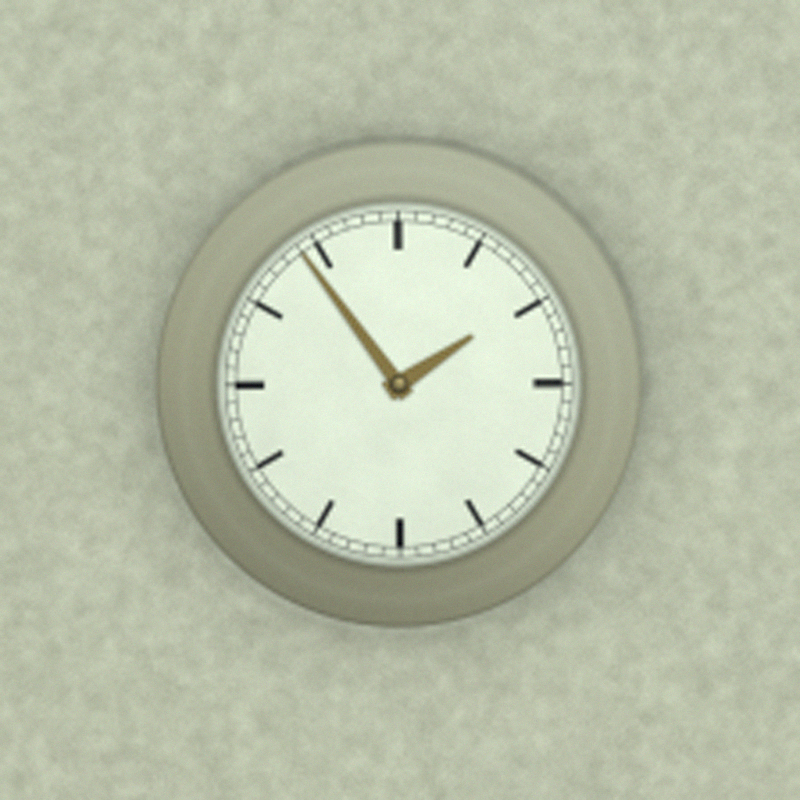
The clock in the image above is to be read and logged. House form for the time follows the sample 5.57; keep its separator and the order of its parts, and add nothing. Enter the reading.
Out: 1.54
